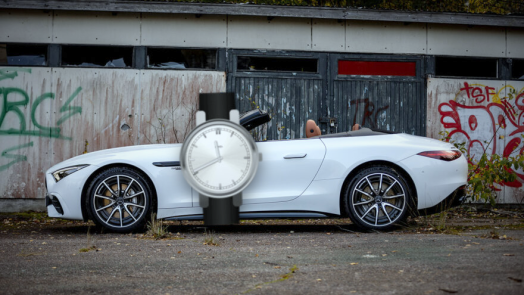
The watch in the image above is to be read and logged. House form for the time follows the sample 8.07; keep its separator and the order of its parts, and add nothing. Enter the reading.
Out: 11.41
